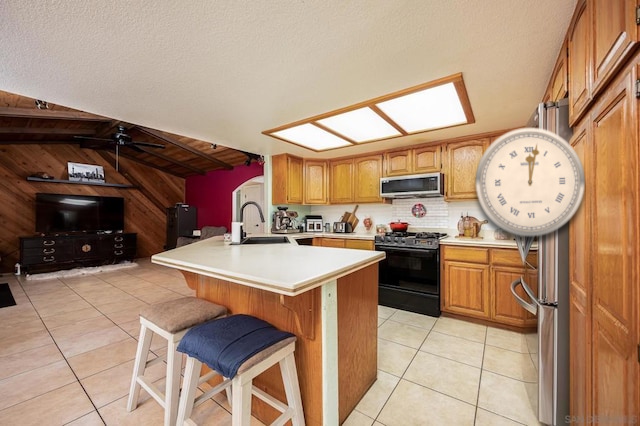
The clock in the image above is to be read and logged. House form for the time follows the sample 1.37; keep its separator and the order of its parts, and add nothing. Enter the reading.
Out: 12.02
